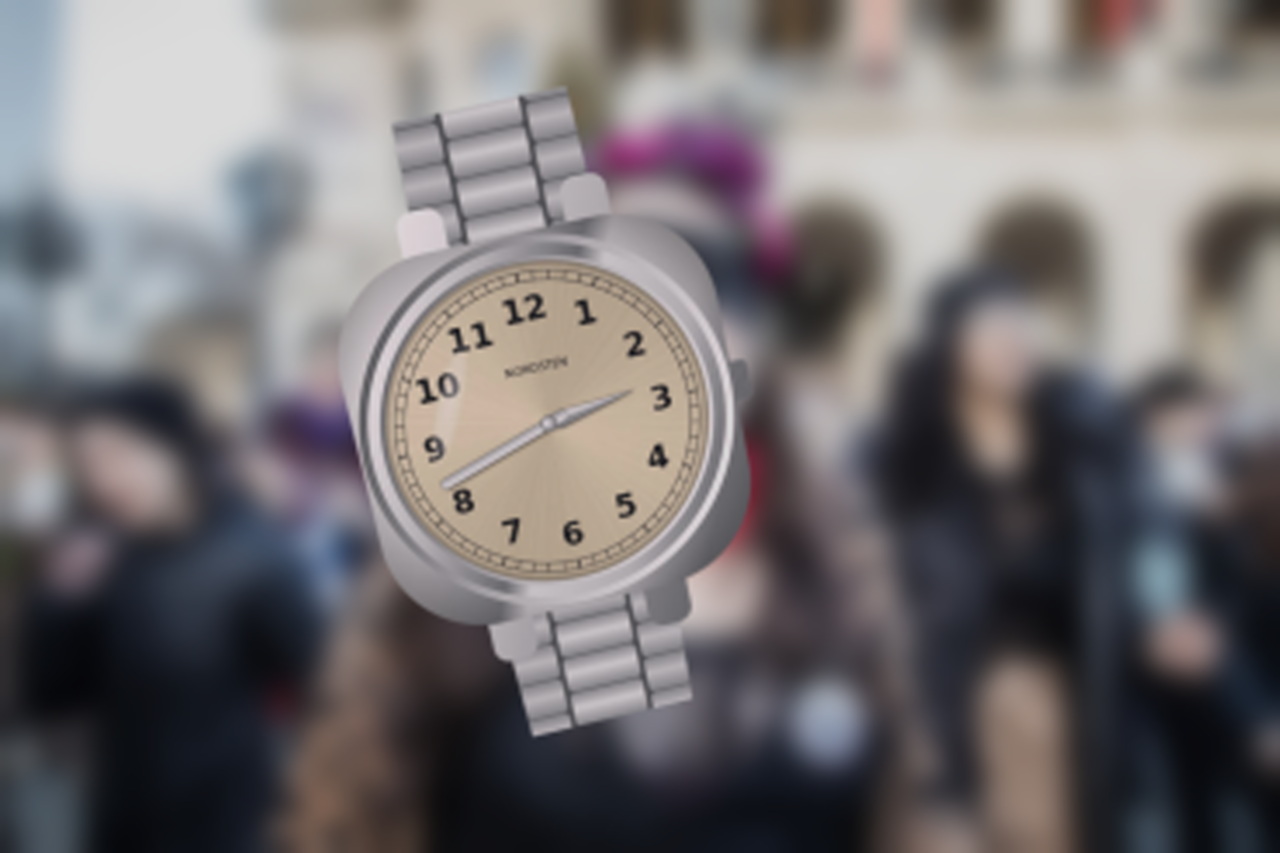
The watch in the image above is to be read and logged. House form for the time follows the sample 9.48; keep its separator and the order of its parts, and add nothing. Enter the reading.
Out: 2.42
